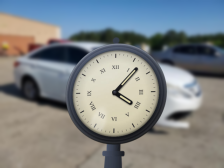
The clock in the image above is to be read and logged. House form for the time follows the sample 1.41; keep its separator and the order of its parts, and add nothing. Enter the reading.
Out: 4.07
